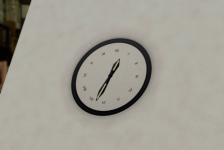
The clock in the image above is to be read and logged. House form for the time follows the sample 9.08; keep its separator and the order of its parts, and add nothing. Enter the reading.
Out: 12.33
